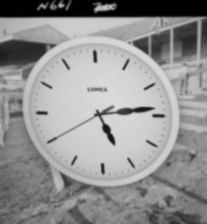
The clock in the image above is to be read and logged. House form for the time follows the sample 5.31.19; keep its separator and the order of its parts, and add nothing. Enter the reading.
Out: 5.13.40
